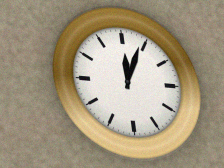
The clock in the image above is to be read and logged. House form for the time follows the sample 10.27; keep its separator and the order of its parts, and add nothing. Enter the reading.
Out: 12.04
